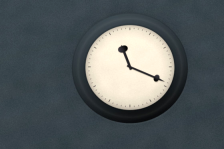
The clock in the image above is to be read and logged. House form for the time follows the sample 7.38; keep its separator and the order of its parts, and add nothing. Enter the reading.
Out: 11.19
